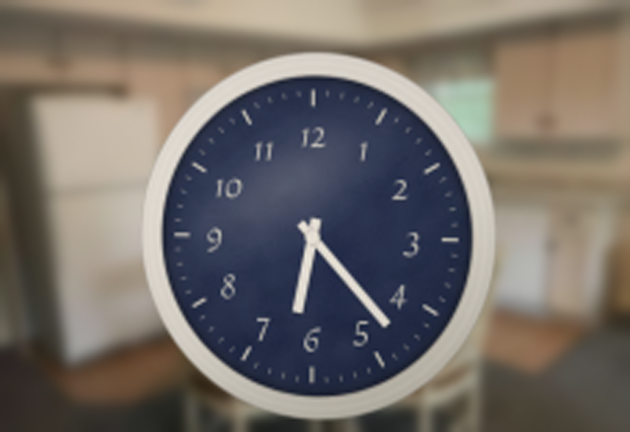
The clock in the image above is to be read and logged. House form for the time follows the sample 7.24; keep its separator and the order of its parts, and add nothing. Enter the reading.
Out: 6.23
